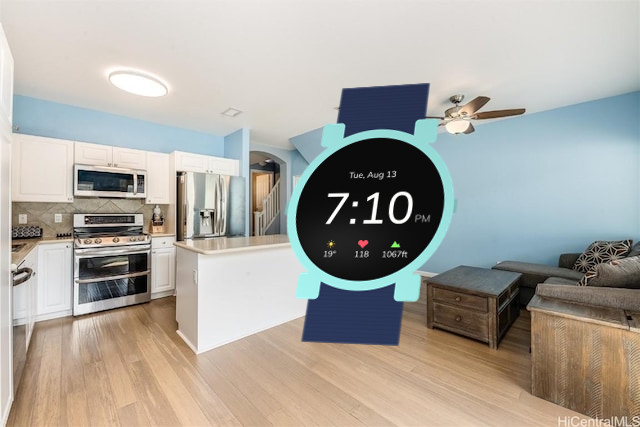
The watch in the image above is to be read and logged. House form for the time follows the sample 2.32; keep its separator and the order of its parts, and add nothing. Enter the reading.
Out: 7.10
